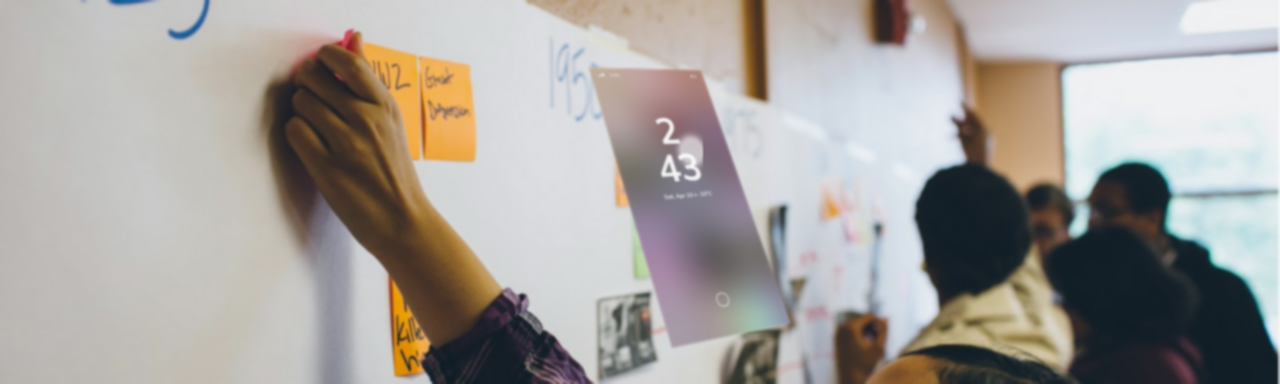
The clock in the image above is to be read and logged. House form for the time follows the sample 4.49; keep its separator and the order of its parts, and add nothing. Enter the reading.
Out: 2.43
